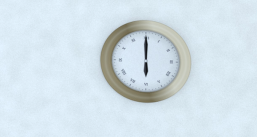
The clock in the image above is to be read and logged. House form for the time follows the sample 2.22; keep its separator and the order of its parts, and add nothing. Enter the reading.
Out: 6.00
